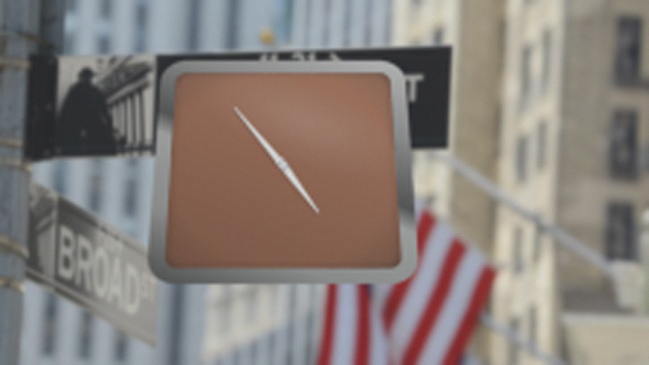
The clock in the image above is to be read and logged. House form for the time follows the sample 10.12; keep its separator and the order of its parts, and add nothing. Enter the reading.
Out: 4.54
